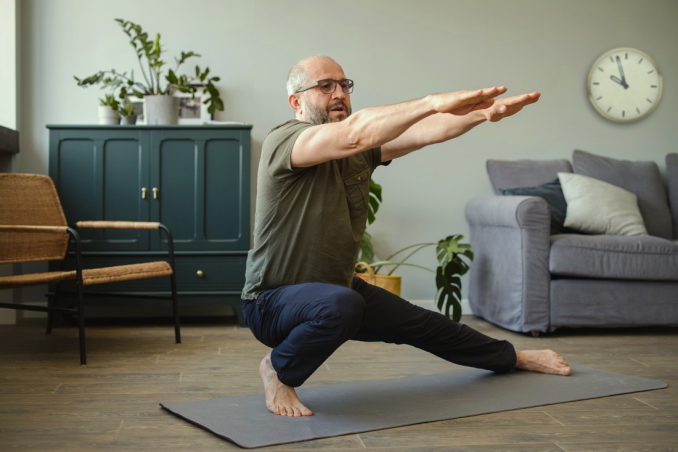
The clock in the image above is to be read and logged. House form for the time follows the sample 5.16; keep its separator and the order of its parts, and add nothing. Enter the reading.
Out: 9.57
